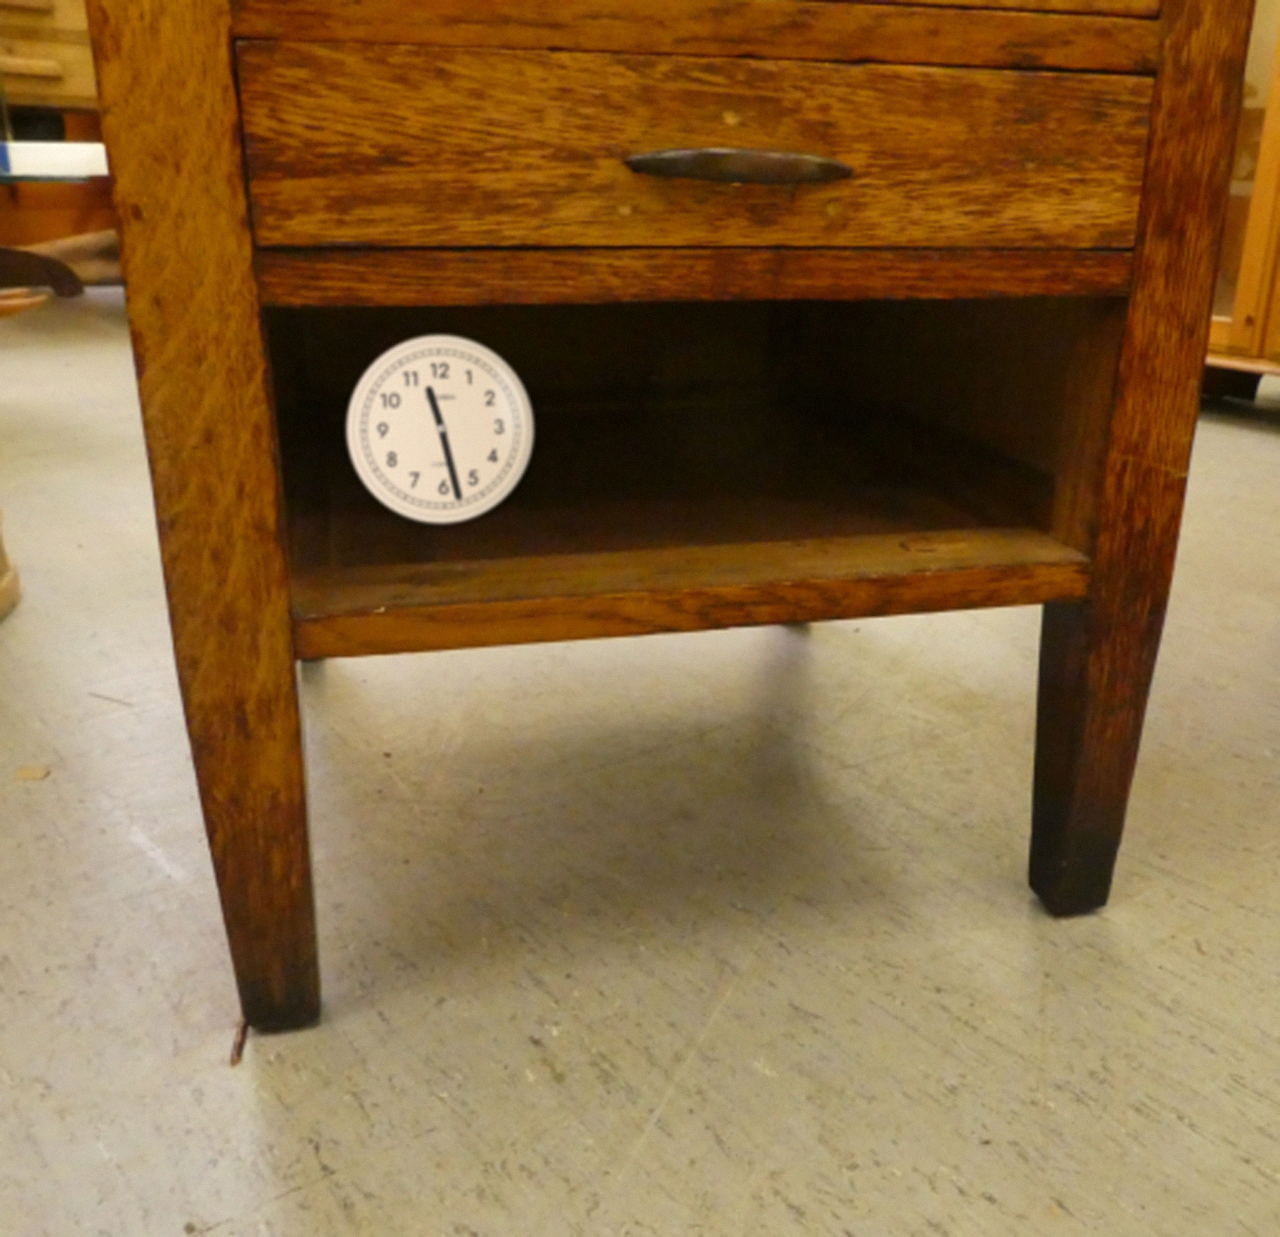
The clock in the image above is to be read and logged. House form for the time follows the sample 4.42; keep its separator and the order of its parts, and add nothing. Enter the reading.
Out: 11.28
